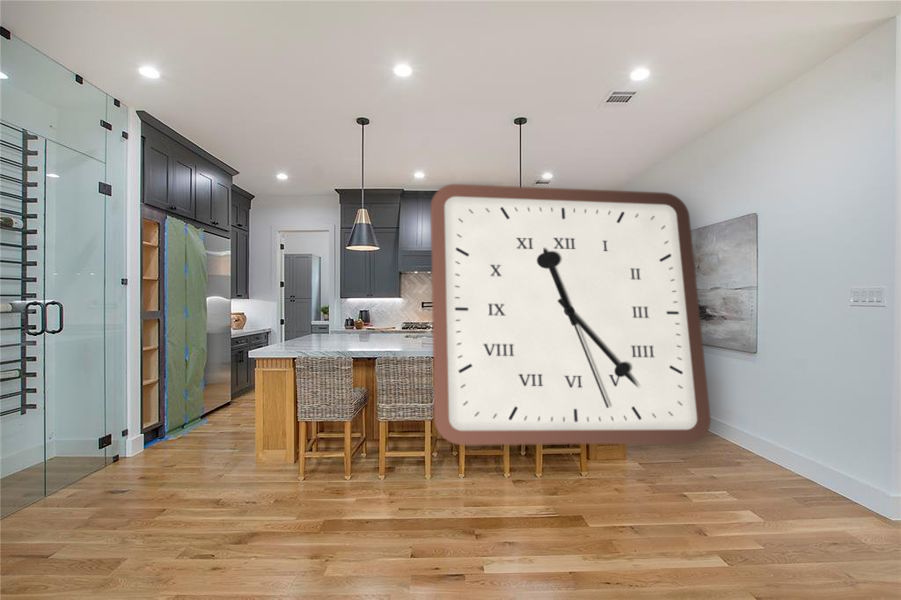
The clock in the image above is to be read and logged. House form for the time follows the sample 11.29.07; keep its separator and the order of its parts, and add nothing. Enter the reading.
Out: 11.23.27
